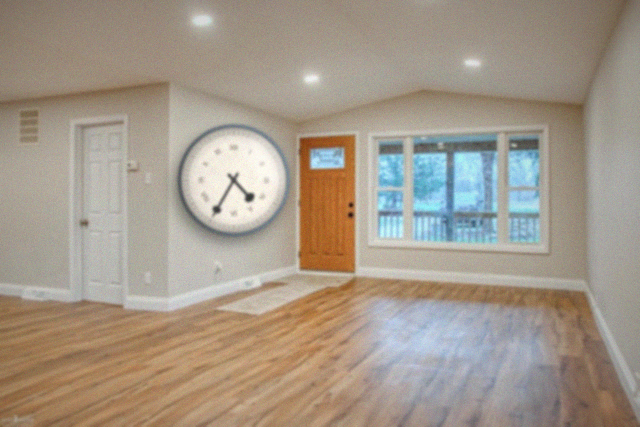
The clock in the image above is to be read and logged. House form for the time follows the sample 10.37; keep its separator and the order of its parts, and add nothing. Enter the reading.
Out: 4.35
